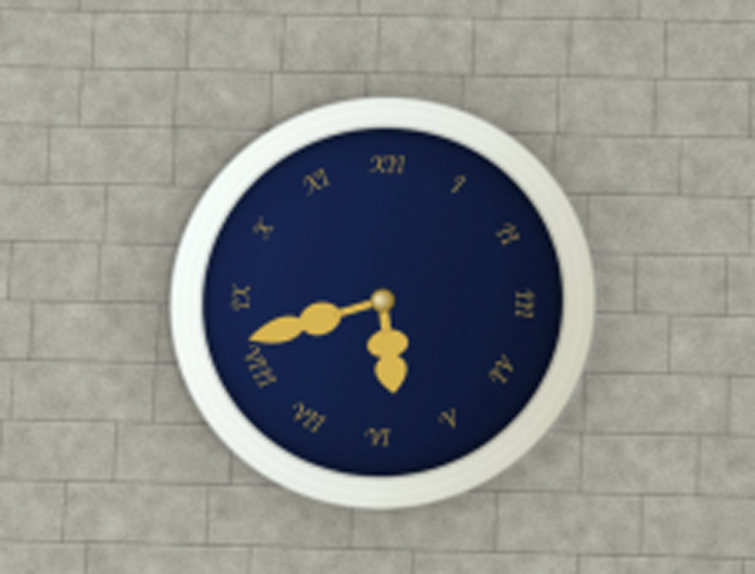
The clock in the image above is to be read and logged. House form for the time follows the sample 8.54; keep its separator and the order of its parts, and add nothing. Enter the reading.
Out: 5.42
